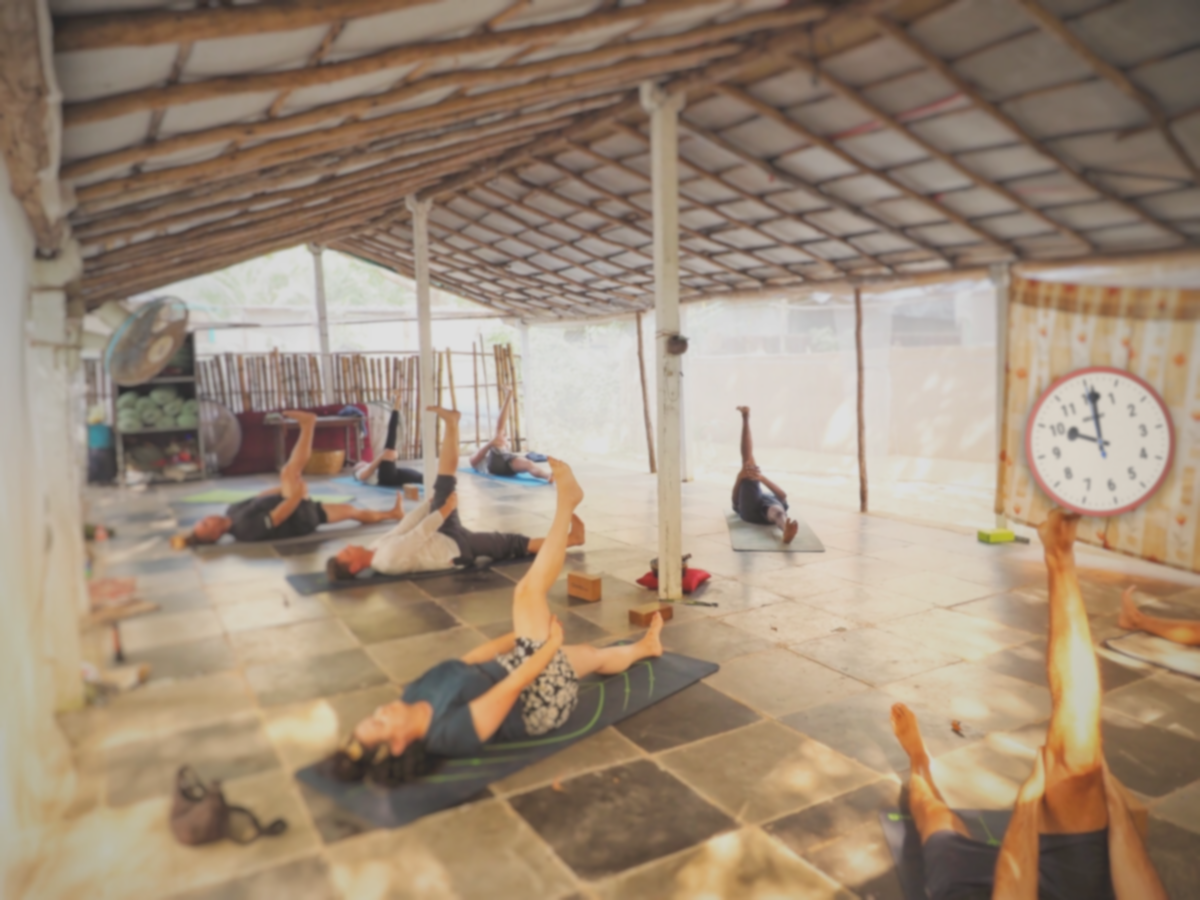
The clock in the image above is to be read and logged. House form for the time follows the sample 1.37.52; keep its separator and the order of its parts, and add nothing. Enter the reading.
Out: 10.01.00
